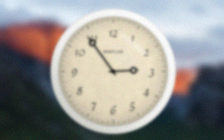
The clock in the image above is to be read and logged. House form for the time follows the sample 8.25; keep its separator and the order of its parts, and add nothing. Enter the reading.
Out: 2.54
